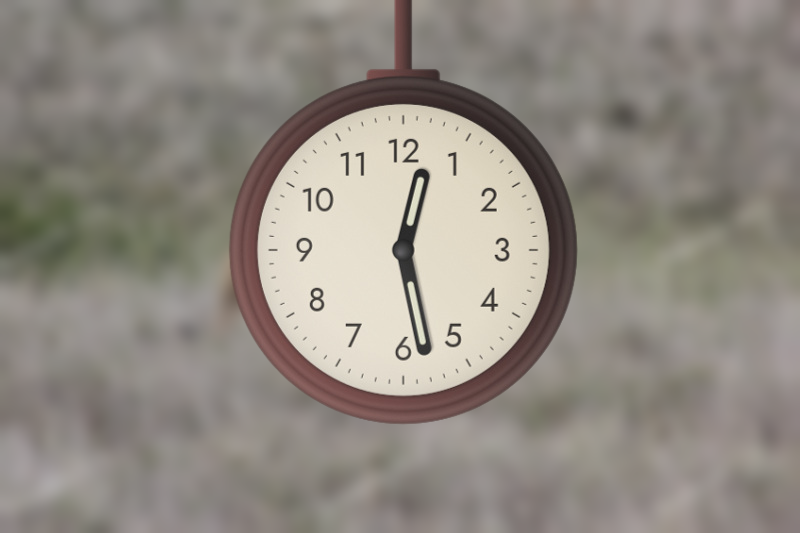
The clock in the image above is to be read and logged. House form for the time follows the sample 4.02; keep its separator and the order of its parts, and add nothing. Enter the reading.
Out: 12.28
